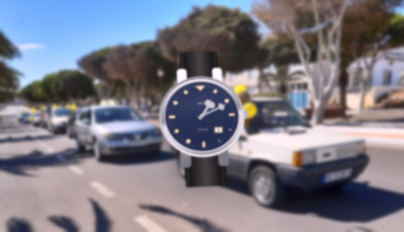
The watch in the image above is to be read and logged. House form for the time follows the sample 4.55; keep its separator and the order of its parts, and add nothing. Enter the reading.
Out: 1.11
